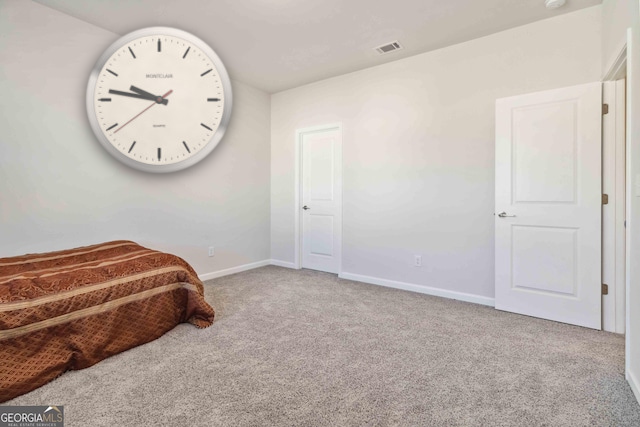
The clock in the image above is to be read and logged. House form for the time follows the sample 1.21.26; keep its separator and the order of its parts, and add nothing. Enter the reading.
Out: 9.46.39
